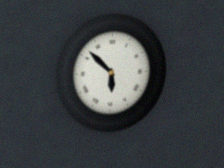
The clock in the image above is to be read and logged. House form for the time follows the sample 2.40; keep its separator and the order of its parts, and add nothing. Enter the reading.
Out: 5.52
